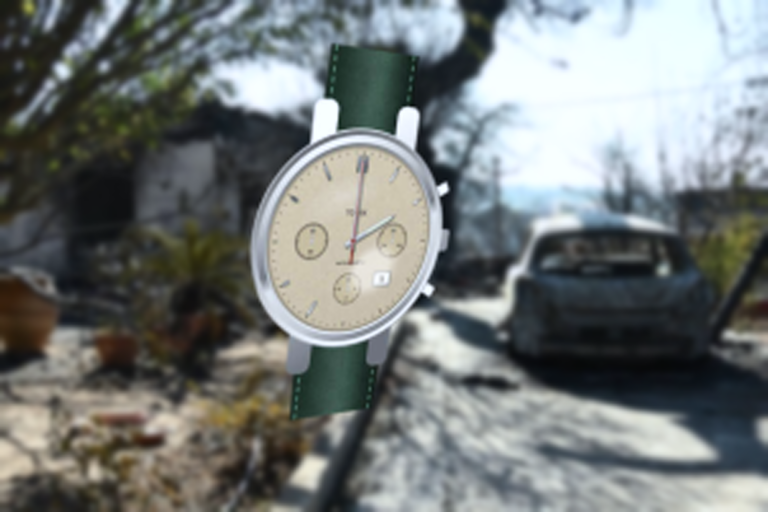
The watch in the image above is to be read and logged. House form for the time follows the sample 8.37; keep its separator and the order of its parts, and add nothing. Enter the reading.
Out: 2.00
